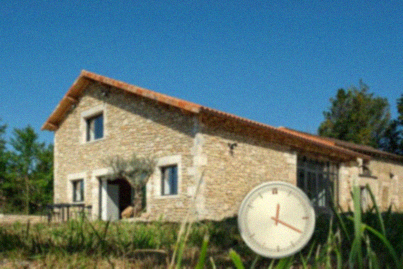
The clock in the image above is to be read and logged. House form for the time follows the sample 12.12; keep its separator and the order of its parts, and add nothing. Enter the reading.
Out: 12.20
